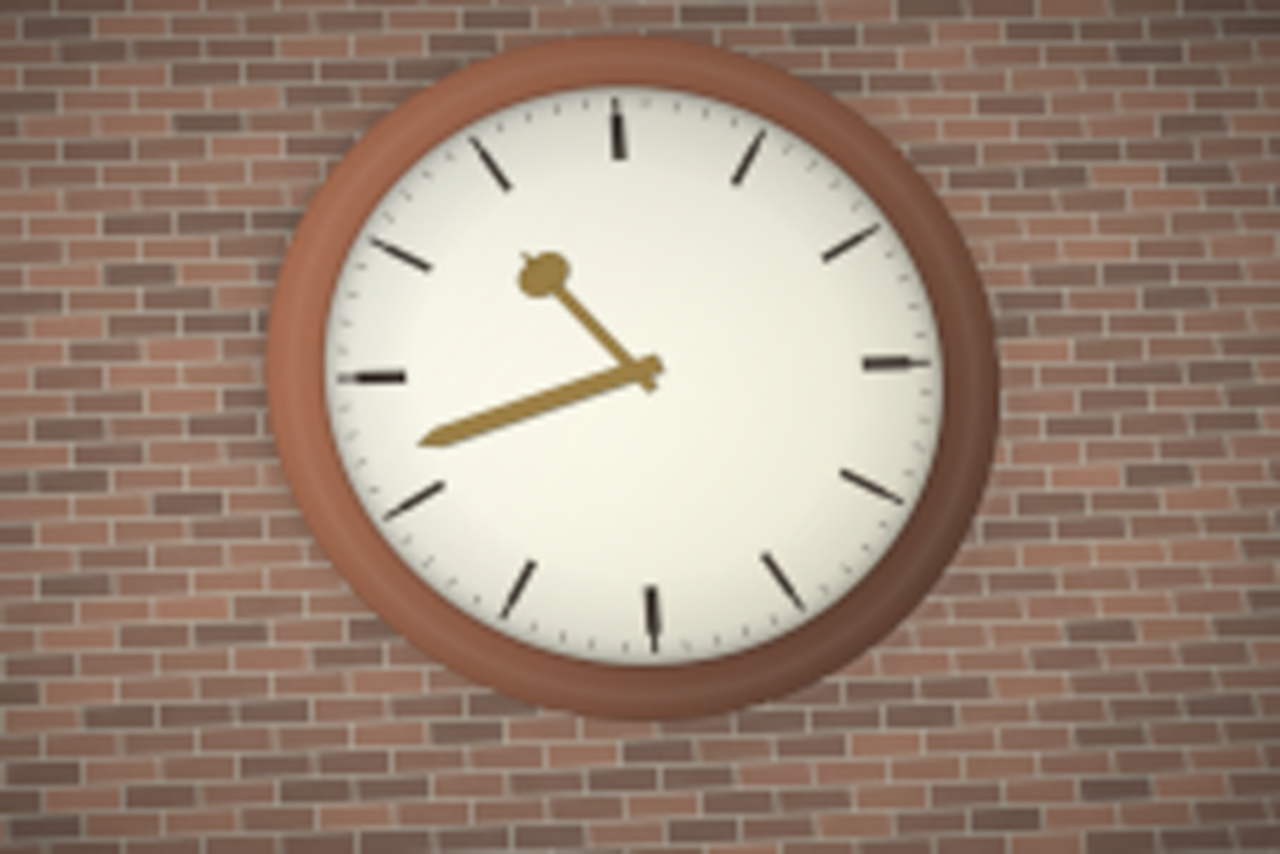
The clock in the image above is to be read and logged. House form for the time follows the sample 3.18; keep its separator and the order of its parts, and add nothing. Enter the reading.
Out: 10.42
